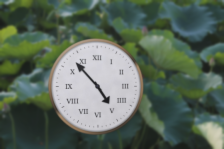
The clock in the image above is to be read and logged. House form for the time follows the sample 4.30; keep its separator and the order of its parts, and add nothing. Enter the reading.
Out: 4.53
